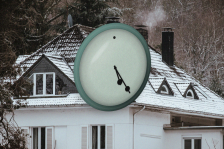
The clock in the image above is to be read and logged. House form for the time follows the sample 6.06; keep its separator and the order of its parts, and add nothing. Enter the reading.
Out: 5.25
